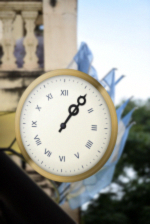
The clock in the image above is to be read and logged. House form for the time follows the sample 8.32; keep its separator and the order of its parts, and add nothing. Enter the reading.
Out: 1.06
